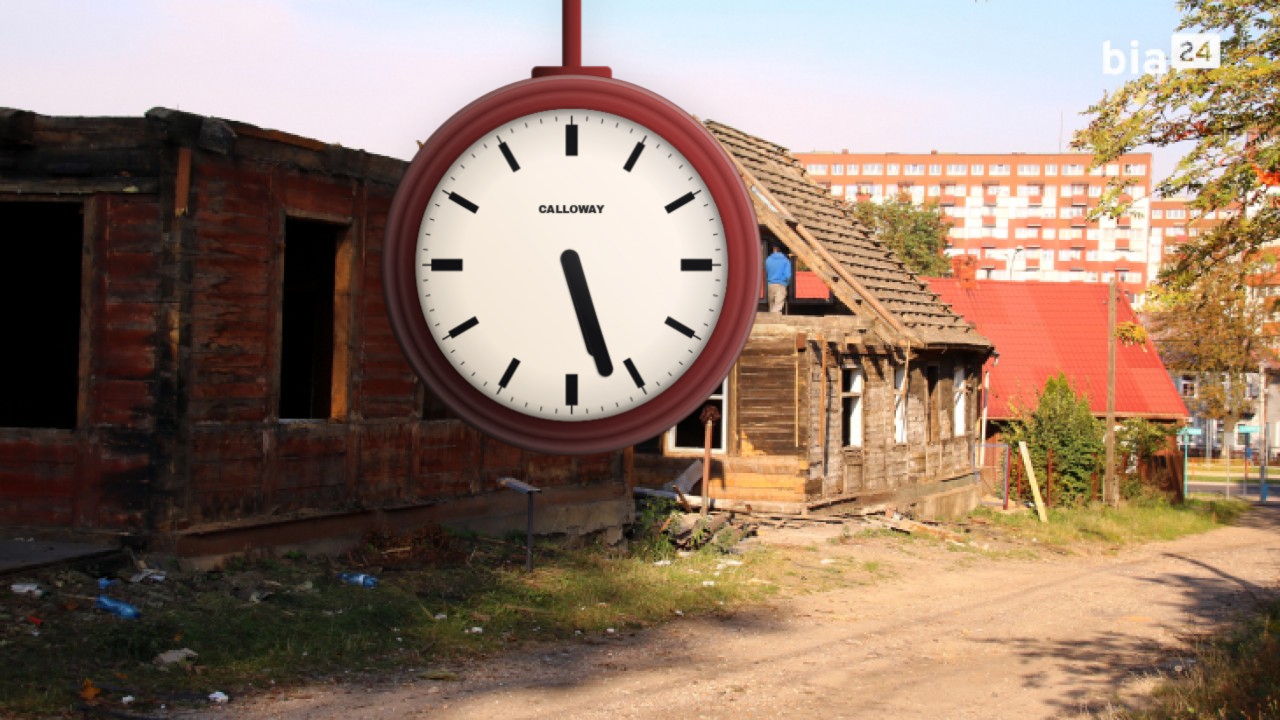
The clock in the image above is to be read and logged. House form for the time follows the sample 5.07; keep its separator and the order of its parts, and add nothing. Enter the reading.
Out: 5.27
